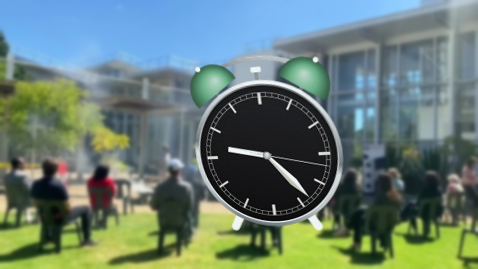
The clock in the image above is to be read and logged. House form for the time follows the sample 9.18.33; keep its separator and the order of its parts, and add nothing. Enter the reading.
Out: 9.23.17
